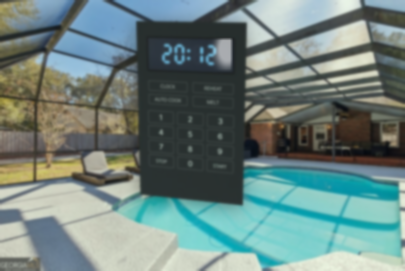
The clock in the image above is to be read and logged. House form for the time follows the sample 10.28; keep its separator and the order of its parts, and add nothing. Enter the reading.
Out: 20.12
